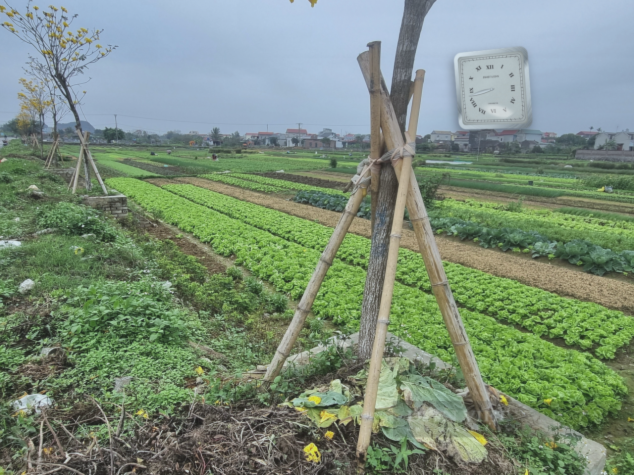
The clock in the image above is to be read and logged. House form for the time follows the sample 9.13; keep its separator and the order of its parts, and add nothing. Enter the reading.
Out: 8.43
